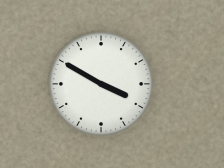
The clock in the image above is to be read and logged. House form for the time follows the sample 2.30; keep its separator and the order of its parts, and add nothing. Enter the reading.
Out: 3.50
